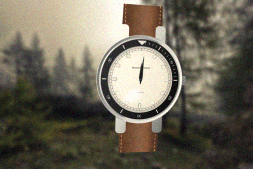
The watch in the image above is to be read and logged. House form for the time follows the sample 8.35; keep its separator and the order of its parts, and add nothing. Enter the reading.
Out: 12.01
